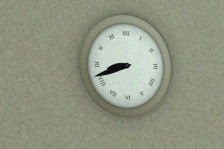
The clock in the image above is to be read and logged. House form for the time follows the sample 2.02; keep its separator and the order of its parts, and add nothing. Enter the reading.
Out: 8.42
